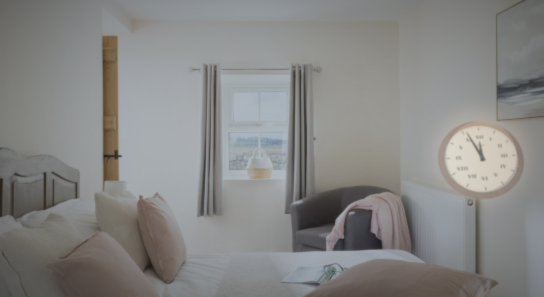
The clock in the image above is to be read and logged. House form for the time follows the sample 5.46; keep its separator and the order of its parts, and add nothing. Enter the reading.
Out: 11.56
